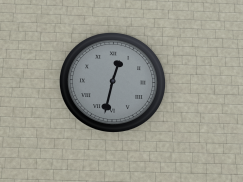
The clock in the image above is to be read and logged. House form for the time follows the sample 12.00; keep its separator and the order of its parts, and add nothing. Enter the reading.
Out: 12.32
